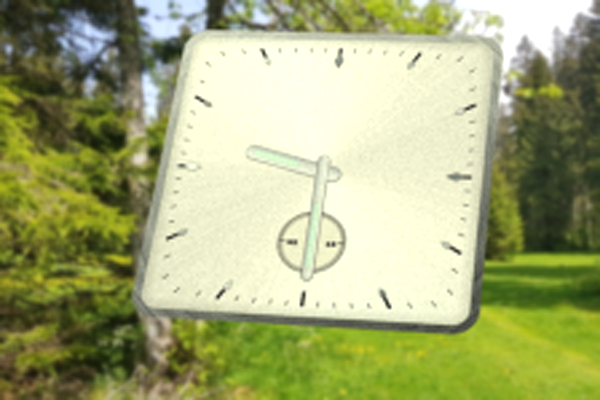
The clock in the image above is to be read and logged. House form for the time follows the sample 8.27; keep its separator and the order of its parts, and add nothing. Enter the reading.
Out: 9.30
